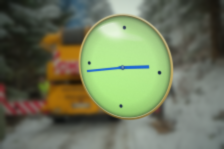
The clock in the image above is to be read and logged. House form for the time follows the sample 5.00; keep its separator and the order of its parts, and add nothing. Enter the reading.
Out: 2.43
